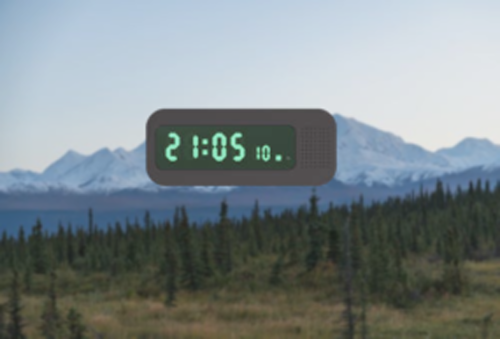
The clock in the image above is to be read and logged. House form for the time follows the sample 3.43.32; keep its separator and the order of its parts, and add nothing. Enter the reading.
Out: 21.05.10
